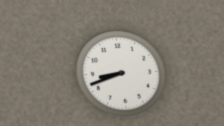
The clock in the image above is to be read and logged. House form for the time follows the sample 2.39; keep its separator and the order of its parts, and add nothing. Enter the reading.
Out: 8.42
